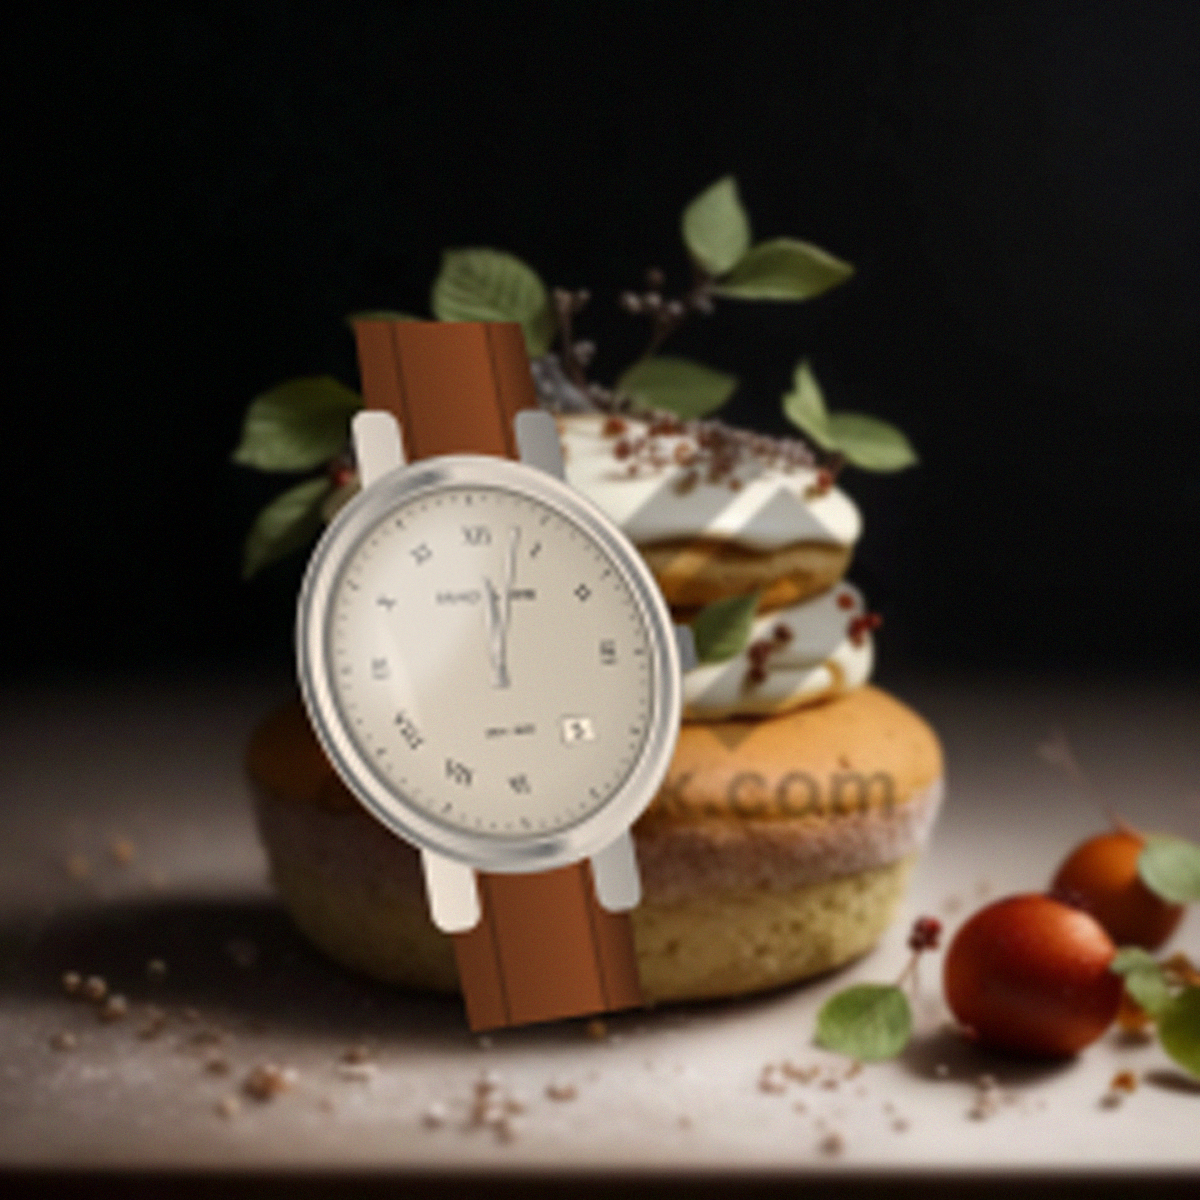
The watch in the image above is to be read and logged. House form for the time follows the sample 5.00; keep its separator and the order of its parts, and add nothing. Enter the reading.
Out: 12.03
